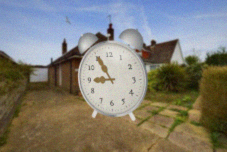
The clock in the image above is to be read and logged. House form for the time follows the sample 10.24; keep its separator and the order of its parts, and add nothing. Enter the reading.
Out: 8.55
